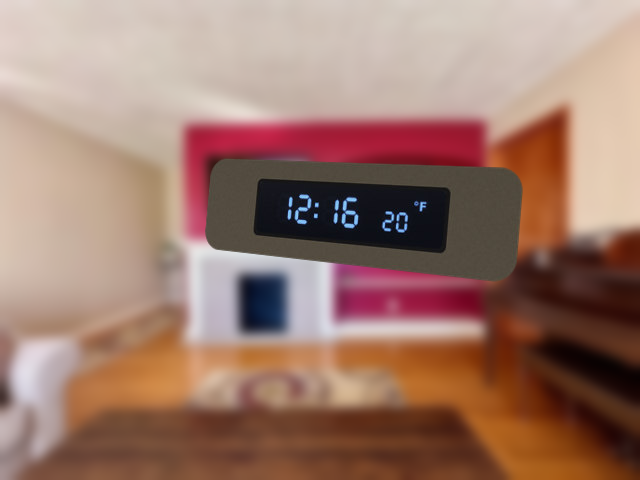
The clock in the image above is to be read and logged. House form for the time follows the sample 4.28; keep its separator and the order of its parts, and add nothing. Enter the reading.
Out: 12.16
